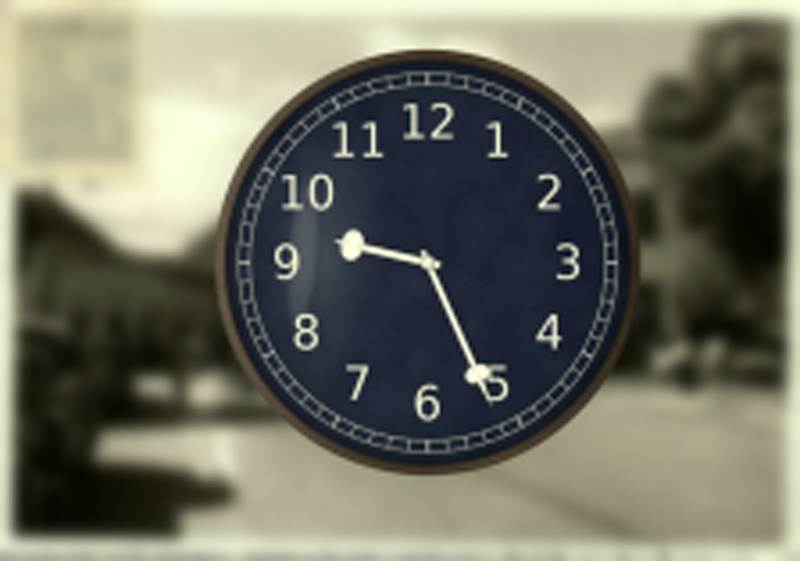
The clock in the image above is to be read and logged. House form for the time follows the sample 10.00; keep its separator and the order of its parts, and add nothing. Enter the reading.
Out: 9.26
